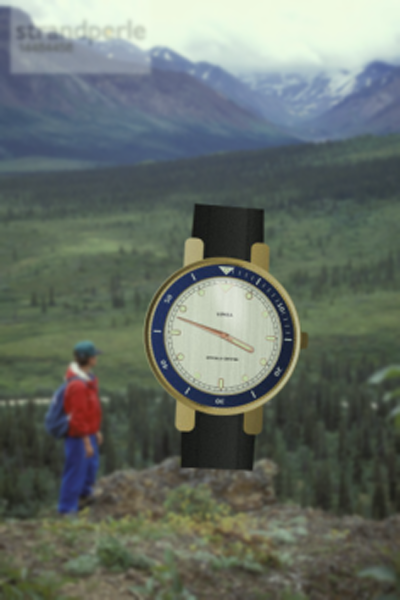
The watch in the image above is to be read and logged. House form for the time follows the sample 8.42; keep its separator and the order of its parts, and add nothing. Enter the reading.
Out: 3.48
